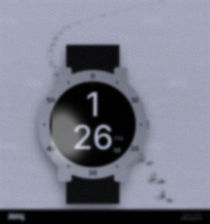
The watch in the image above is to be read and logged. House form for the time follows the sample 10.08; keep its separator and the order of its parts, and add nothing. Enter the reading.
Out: 1.26
